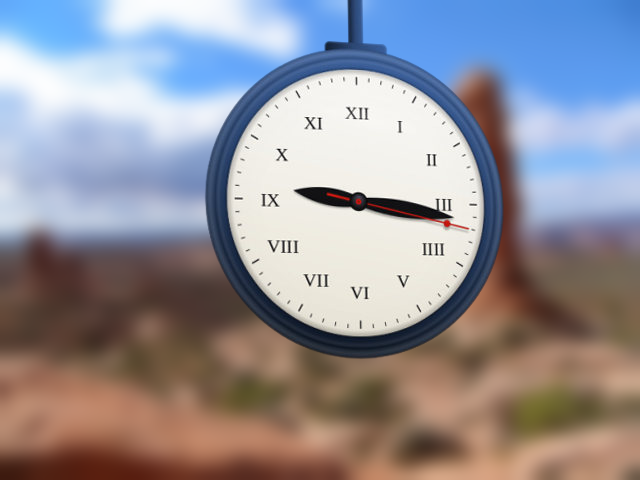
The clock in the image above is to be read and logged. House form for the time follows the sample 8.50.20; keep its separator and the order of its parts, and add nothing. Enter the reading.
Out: 9.16.17
